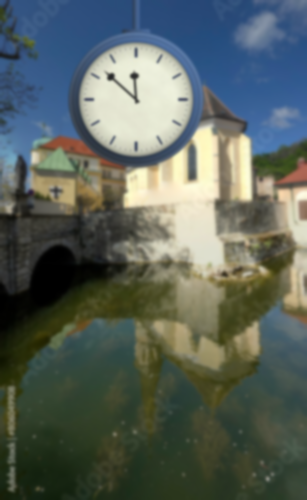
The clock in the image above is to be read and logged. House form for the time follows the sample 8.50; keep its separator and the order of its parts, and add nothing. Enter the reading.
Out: 11.52
